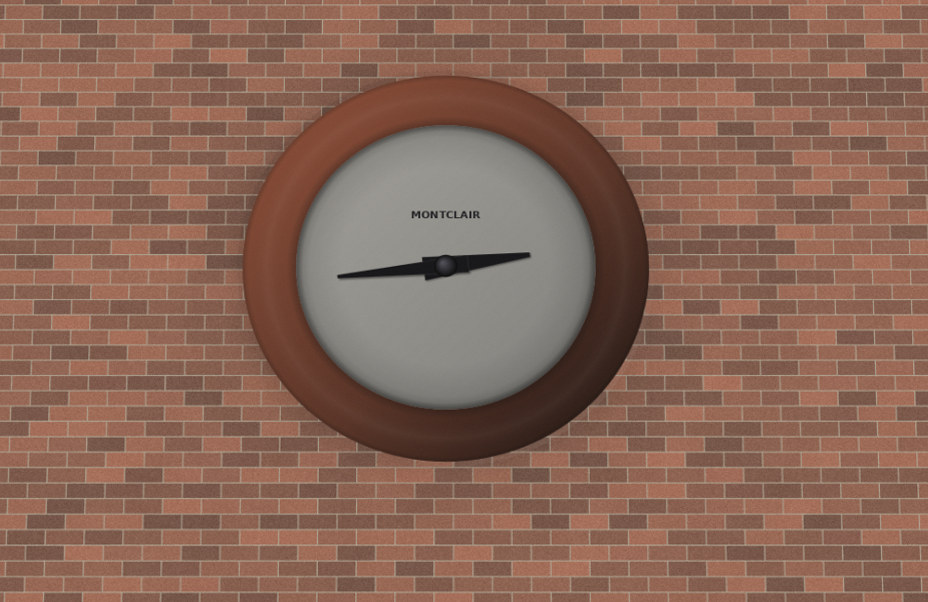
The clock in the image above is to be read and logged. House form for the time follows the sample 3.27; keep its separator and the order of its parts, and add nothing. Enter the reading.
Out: 2.44
